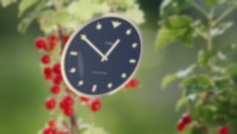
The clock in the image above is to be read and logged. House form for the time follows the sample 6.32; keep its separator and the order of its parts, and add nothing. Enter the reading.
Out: 12.50
